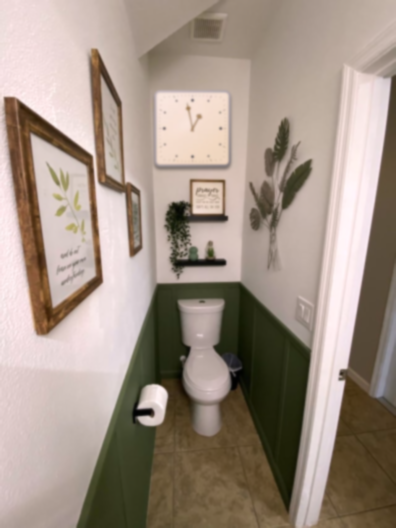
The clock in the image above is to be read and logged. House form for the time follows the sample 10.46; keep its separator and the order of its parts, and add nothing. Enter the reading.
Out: 12.58
